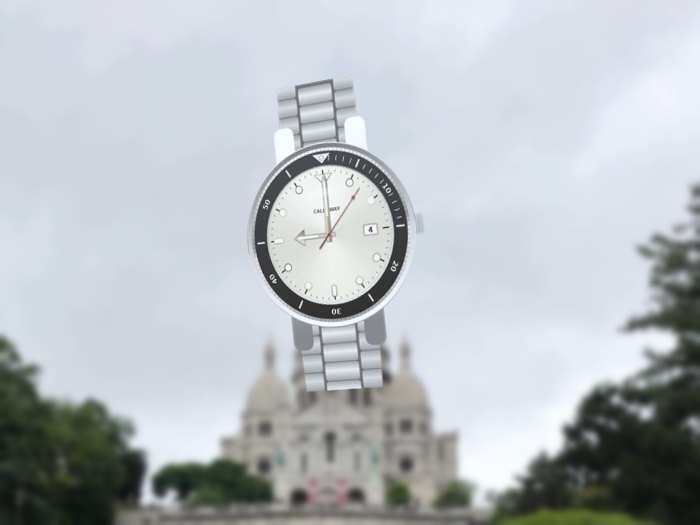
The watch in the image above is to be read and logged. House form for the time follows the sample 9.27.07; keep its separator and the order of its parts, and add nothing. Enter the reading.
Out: 9.00.07
